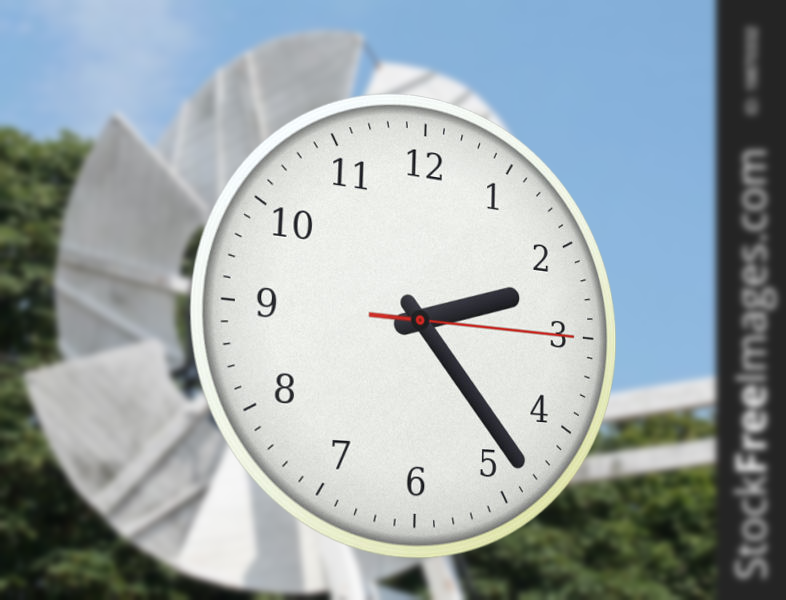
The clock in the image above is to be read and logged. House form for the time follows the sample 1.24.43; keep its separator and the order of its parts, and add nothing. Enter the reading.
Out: 2.23.15
